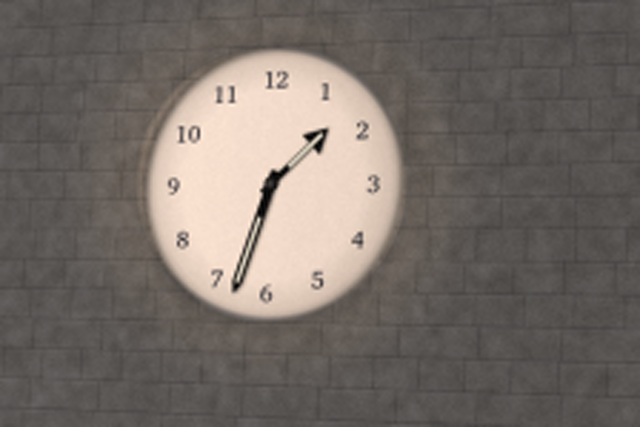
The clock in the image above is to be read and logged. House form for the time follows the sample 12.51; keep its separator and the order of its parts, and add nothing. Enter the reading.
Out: 1.33
